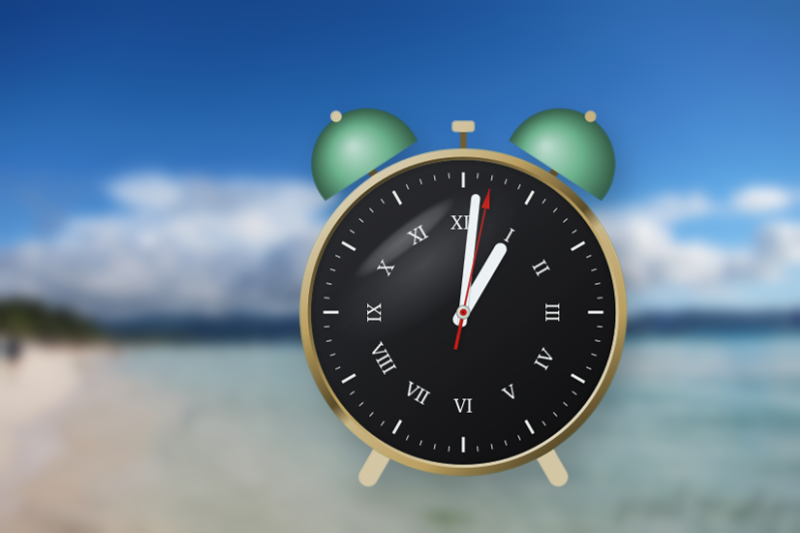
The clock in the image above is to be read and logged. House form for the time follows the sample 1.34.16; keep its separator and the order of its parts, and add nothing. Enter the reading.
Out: 1.01.02
